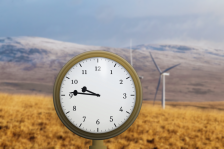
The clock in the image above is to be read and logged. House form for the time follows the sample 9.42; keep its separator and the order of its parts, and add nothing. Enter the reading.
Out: 9.46
